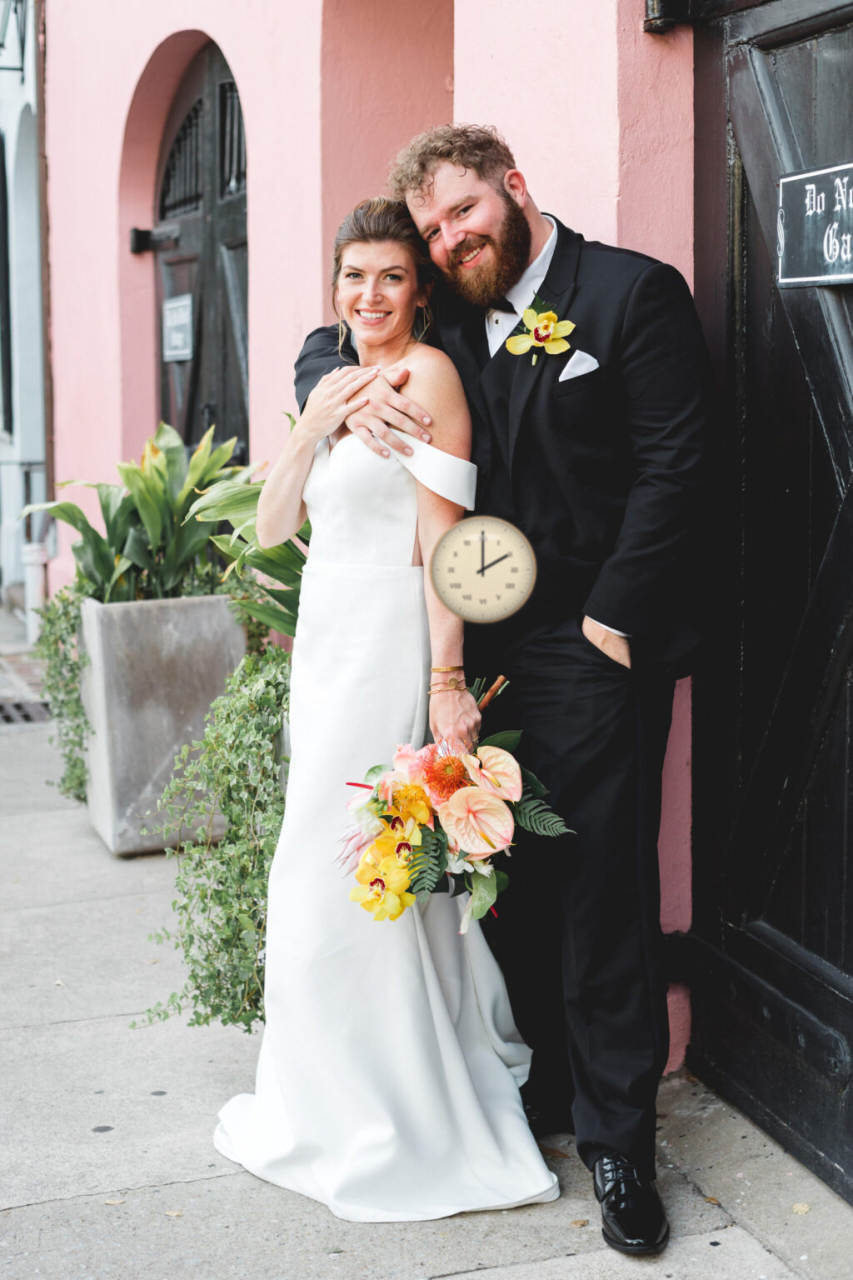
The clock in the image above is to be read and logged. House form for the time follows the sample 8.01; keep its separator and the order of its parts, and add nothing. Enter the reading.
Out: 2.00
